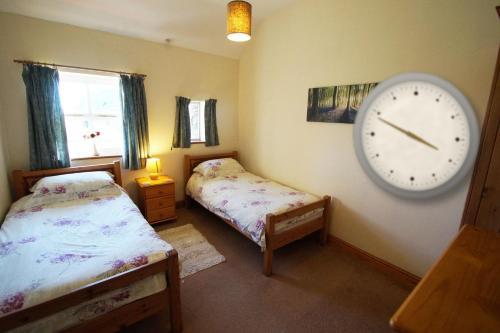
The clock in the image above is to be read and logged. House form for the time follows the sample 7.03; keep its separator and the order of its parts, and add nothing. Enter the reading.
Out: 3.49
